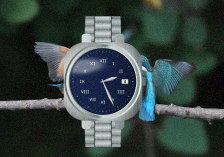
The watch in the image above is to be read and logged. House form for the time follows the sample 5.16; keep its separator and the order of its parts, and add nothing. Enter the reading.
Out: 2.26
